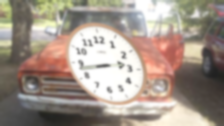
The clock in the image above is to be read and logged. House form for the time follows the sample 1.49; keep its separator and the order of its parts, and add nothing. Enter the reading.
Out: 2.43
